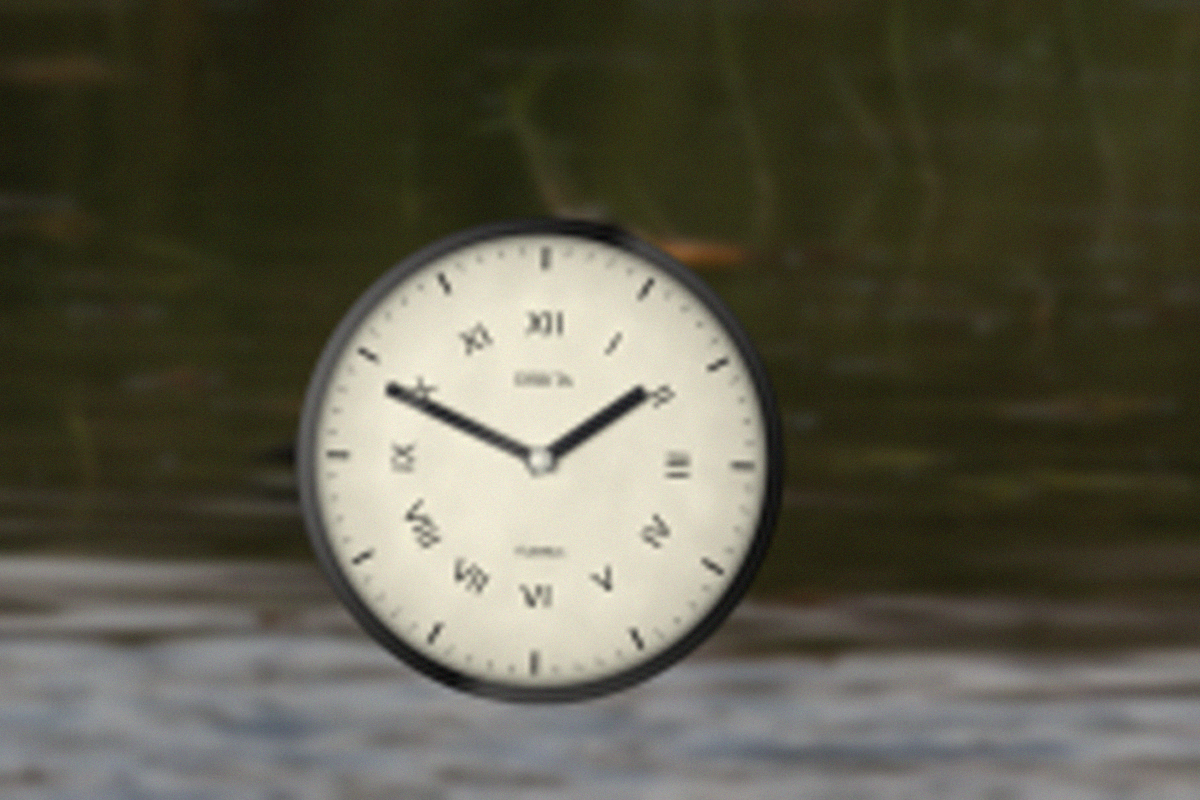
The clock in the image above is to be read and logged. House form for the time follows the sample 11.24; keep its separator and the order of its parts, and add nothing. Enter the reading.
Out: 1.49
